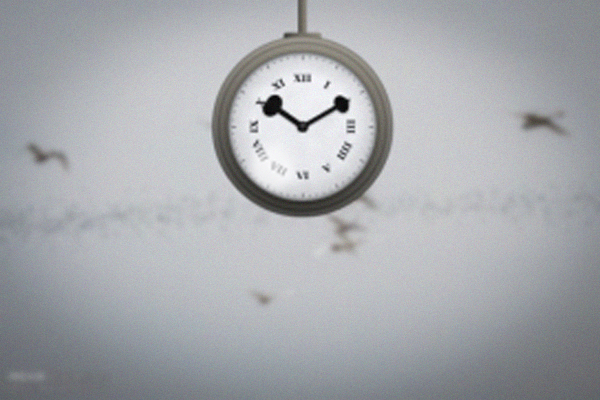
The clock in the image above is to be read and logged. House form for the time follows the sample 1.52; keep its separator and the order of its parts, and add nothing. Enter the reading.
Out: 10.10
